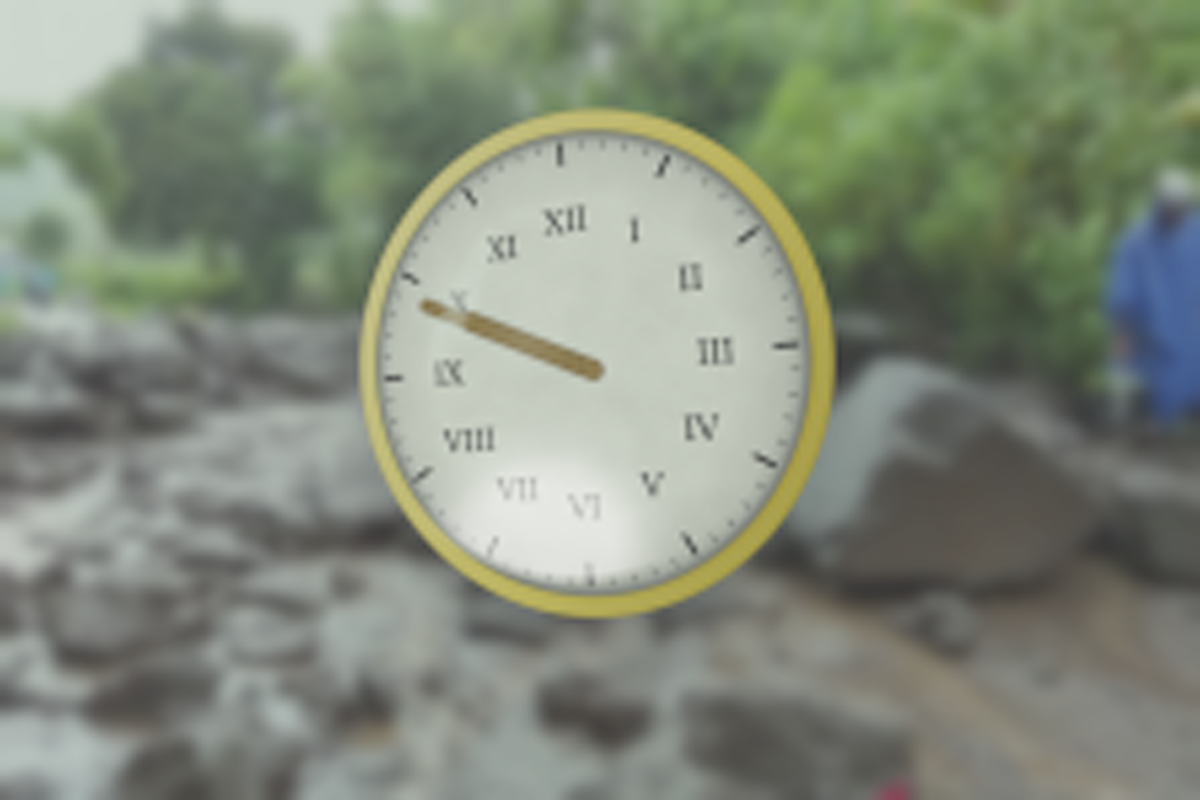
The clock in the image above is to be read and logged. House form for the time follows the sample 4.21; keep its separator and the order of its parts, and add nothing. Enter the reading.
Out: 9.49
